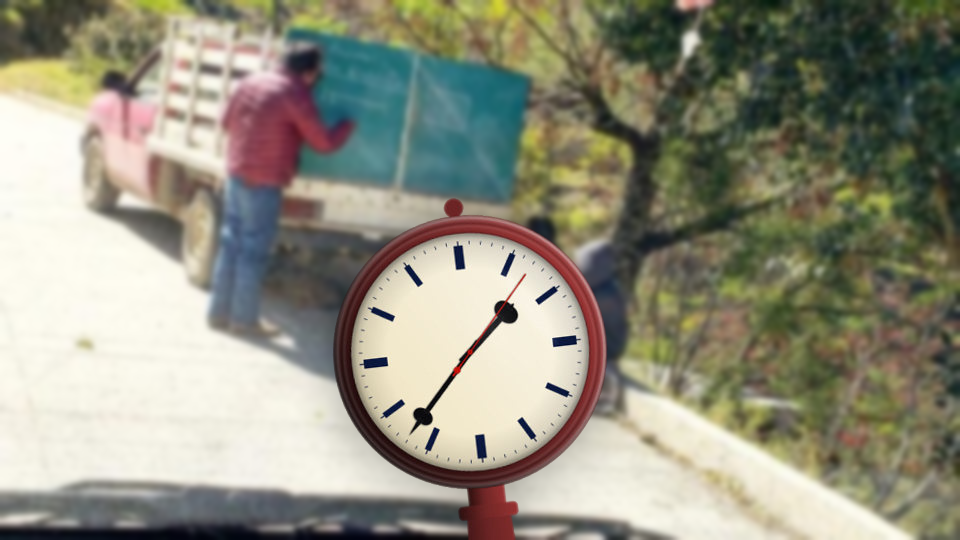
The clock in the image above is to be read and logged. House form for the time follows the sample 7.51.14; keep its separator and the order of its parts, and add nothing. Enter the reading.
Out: 1.37.07
